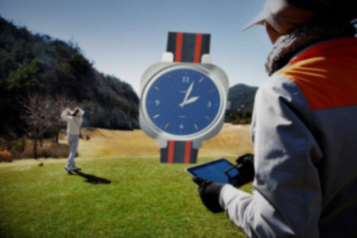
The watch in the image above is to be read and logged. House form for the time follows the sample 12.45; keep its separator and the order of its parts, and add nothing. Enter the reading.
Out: 2.03
